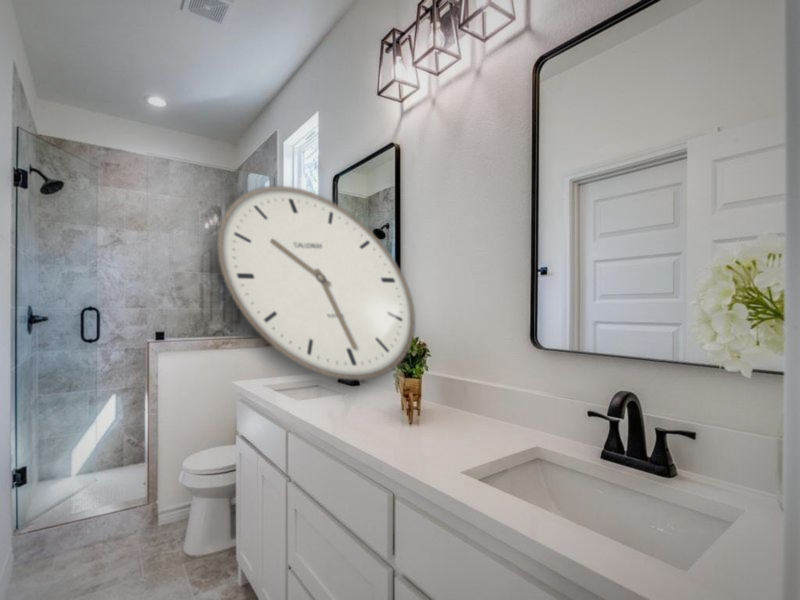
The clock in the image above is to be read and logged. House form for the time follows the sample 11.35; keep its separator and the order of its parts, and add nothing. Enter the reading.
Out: 10.29
